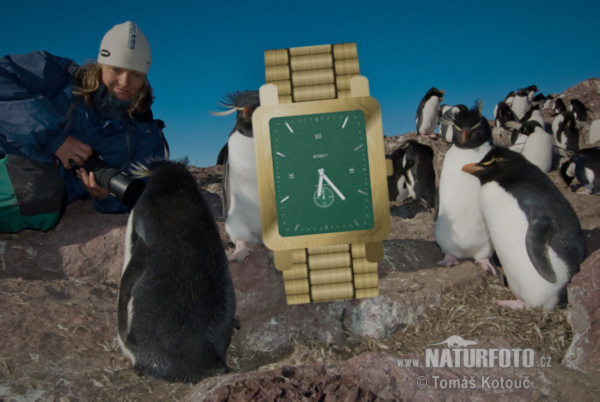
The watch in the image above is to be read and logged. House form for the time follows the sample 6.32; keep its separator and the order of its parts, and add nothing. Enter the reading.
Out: 6.24
